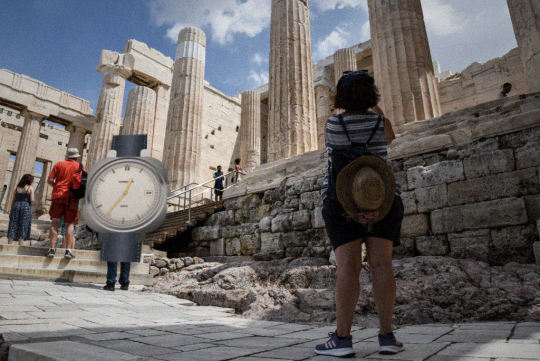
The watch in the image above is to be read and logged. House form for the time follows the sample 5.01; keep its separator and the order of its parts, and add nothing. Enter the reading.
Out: 12.36
